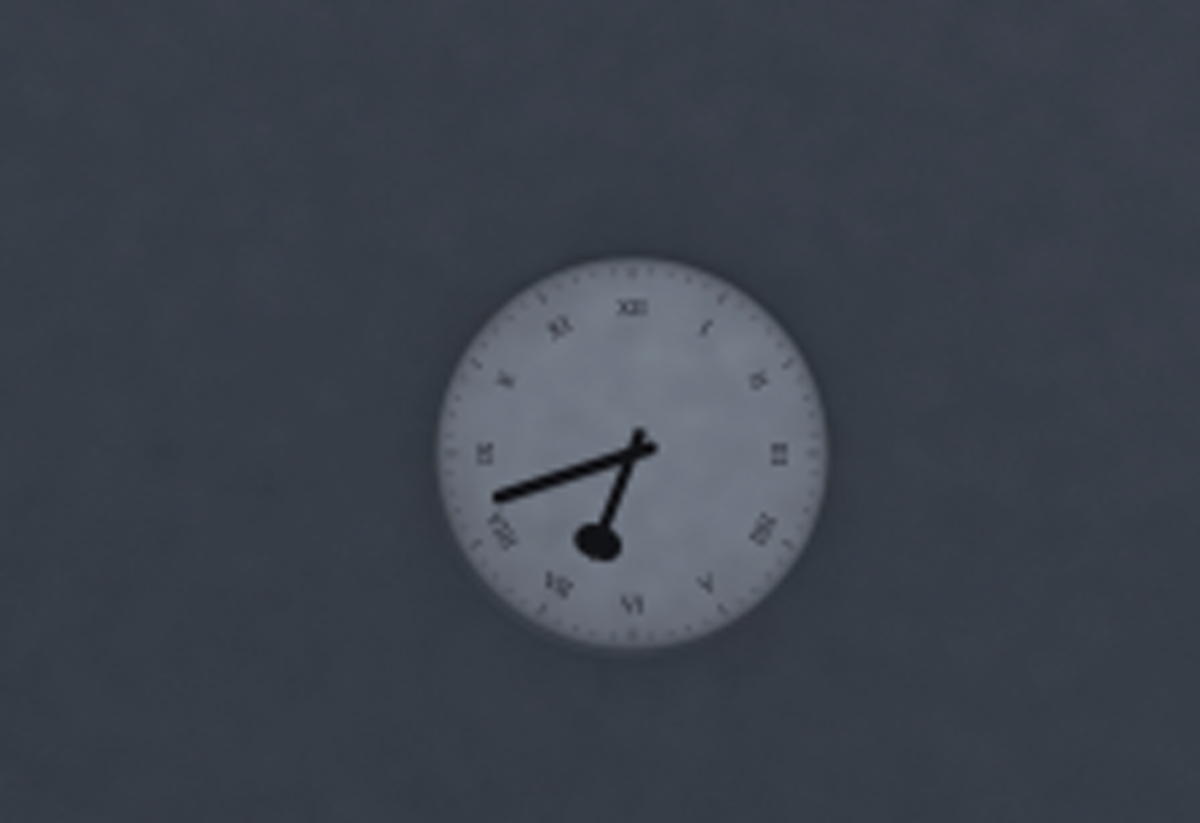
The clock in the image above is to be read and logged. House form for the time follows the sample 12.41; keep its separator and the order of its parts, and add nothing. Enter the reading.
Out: 6.42
